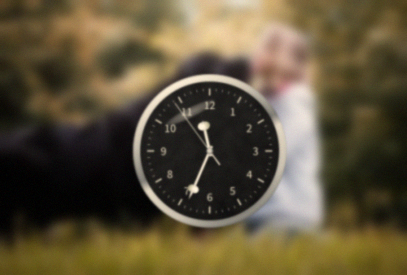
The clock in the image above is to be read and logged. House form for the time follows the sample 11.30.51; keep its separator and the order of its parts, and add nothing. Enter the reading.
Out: 11.33.54
